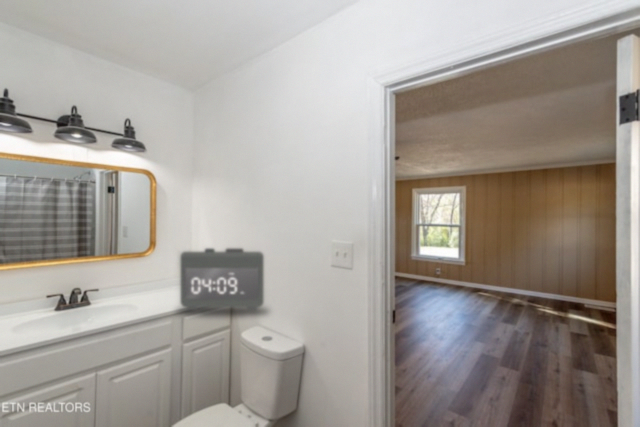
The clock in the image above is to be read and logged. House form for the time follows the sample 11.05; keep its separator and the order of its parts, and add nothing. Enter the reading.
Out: 4.09
